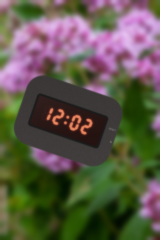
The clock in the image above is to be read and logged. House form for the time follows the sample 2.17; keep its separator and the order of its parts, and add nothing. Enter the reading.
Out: 12.02
